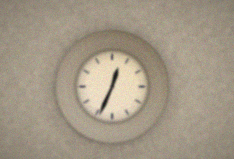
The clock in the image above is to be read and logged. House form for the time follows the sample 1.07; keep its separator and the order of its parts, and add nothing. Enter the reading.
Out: 12.34
